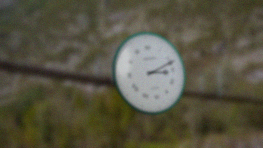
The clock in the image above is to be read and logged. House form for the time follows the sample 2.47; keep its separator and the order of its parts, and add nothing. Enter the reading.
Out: 3.12
